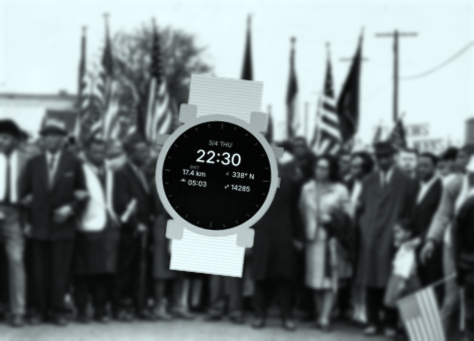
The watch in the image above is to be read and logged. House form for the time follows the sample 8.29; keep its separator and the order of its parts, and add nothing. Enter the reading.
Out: 22.30
